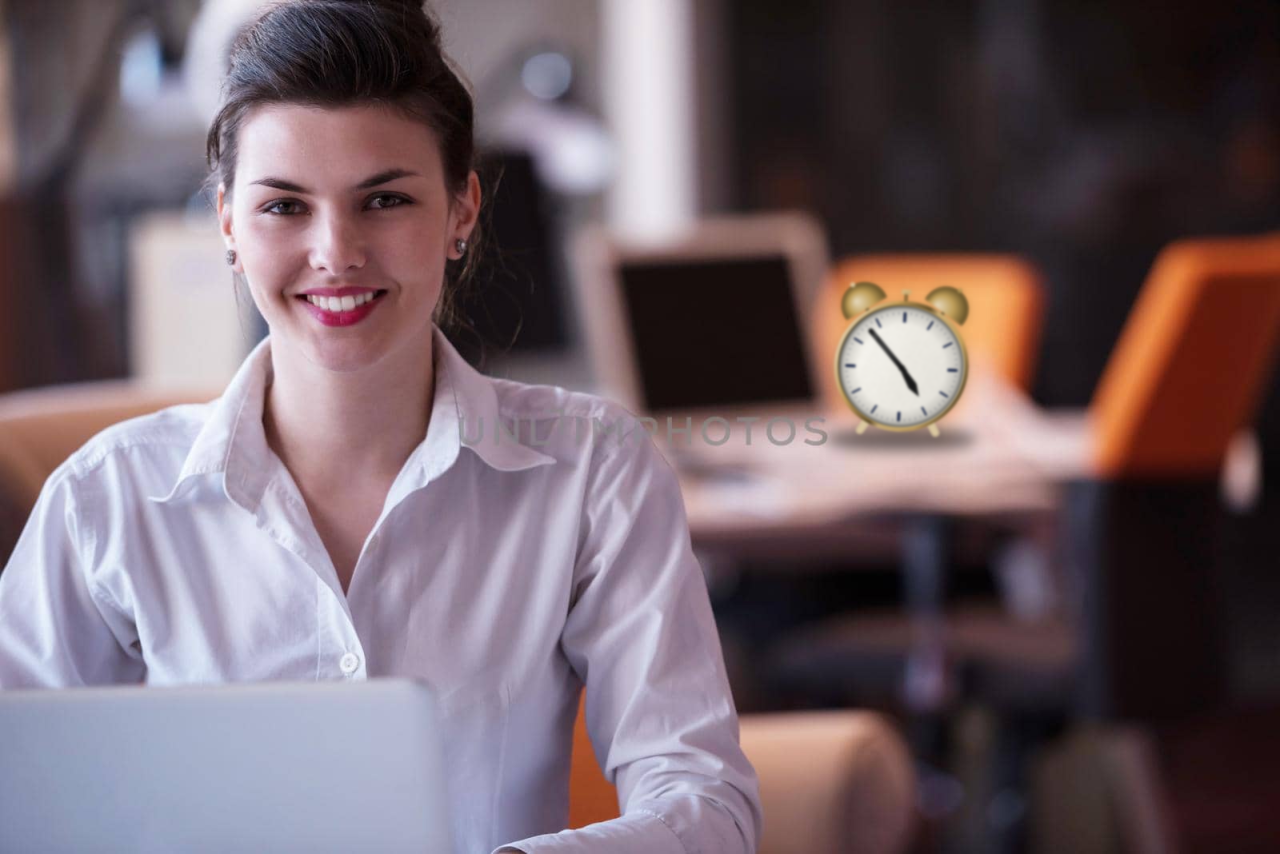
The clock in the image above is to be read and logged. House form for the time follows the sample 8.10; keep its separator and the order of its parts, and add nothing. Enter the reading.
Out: 4.53
